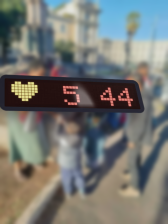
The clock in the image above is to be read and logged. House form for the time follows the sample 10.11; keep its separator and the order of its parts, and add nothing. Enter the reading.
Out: 5.44
